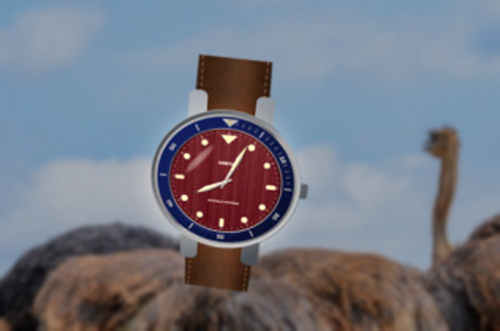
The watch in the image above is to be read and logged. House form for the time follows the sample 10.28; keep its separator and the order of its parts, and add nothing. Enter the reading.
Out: 8.04
